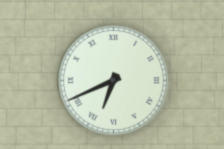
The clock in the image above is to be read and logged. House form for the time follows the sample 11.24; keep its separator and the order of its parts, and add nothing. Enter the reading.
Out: 6.41
